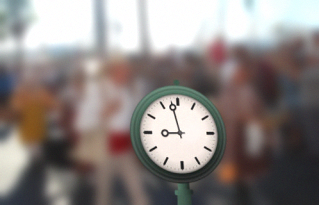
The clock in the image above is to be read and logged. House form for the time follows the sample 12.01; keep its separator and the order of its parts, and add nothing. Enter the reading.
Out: 8.58
